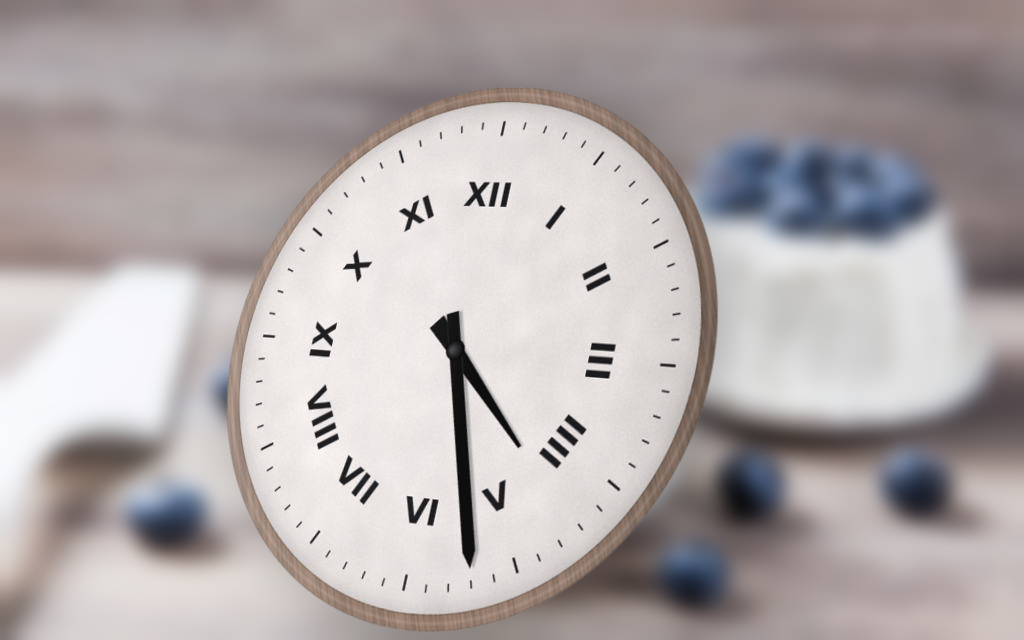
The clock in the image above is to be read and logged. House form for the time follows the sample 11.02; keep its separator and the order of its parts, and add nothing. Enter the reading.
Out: 4.27
